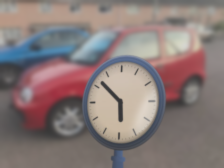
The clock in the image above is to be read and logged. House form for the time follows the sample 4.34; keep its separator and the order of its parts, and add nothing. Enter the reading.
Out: 5.52
